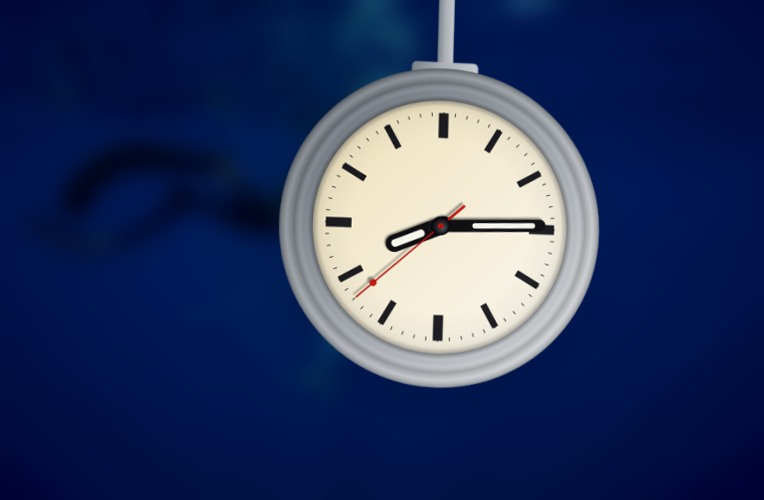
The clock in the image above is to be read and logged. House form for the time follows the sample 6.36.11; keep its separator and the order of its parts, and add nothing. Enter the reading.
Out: 8.14.38
